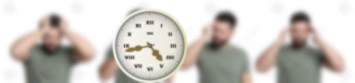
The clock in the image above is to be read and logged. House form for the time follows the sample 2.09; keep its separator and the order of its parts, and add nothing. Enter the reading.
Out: 4.43
